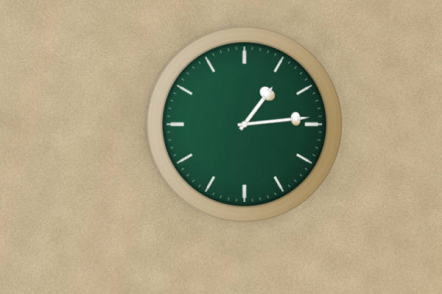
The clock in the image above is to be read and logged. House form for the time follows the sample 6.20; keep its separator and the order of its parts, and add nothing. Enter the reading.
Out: 1.14
